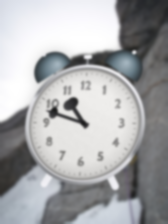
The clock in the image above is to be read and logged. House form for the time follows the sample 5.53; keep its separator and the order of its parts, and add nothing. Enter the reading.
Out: 10.48
